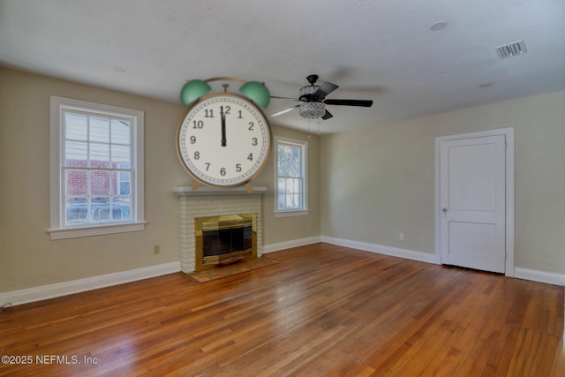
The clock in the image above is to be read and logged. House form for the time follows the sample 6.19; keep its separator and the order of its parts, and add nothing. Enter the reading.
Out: 11.59
